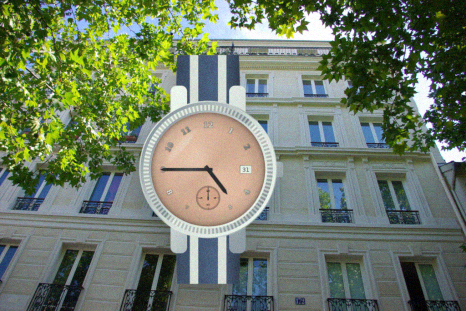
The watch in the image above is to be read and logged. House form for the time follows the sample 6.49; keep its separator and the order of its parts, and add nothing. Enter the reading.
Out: 4.45
